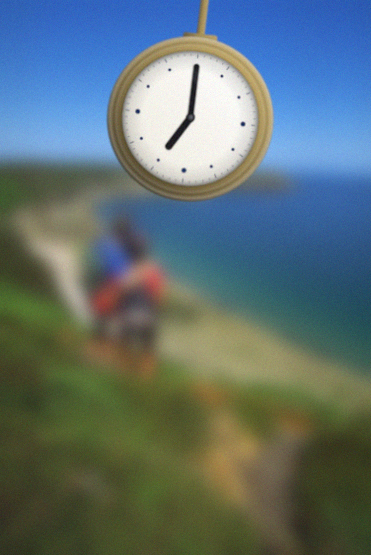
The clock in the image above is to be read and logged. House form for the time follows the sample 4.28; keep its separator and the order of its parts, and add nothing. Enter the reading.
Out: 7.00
